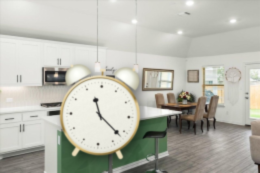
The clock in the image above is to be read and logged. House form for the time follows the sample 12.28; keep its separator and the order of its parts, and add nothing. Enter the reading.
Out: 11.22
